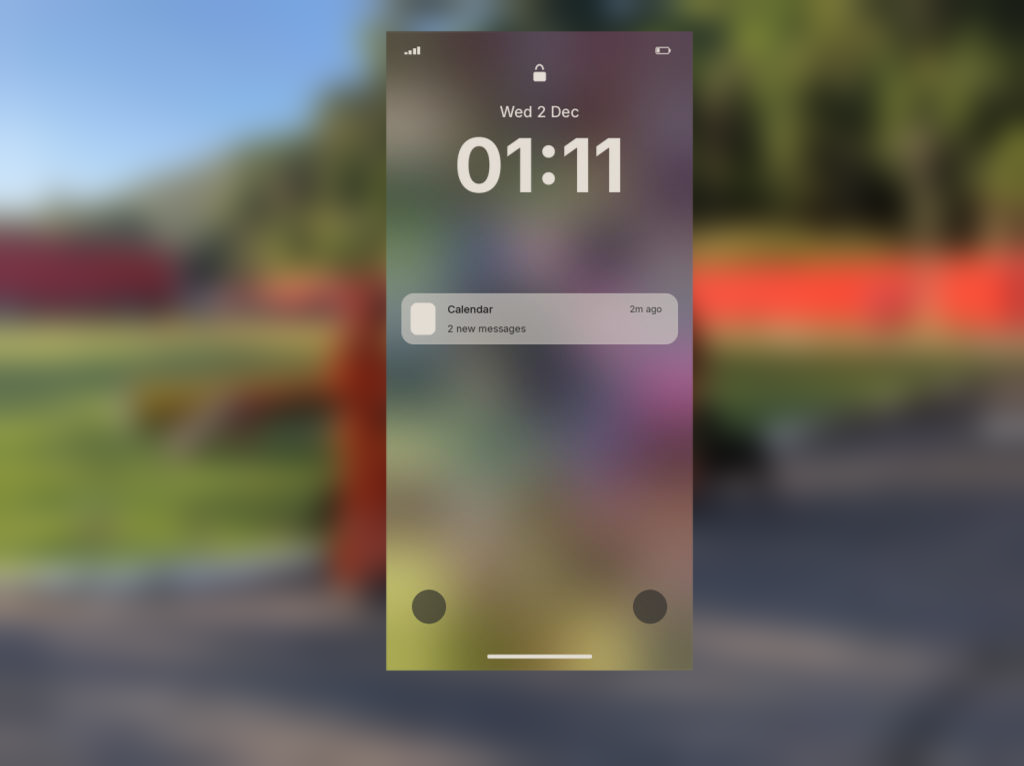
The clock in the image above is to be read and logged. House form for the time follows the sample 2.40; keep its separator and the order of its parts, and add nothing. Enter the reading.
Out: 1.11
